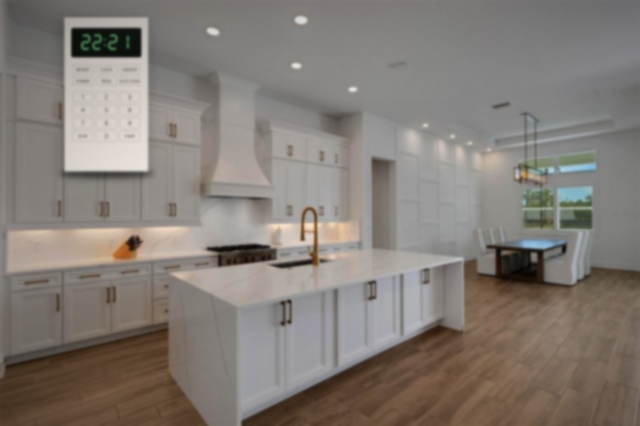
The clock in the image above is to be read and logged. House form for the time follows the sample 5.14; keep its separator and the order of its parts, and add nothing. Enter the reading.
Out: 22.21
